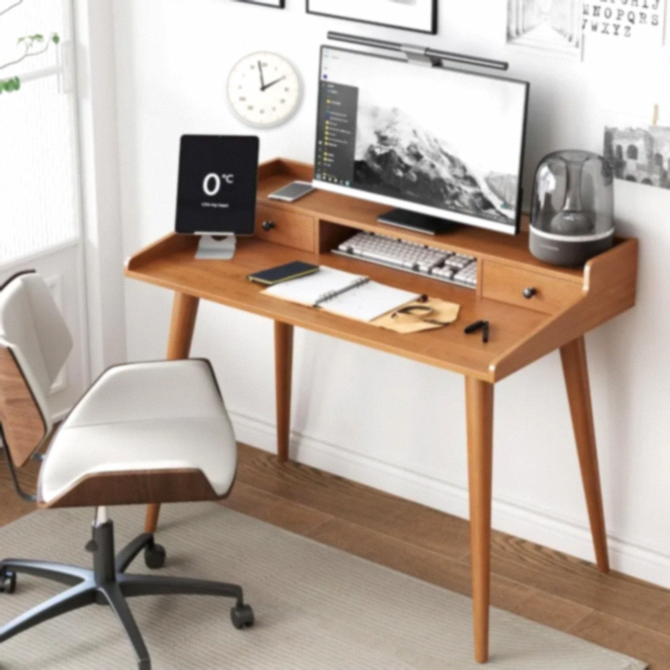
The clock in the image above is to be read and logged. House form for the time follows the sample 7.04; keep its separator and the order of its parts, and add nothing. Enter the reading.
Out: 1.58
